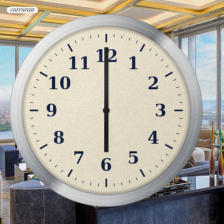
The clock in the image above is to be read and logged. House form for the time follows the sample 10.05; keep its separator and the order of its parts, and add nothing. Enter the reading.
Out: 6.00
